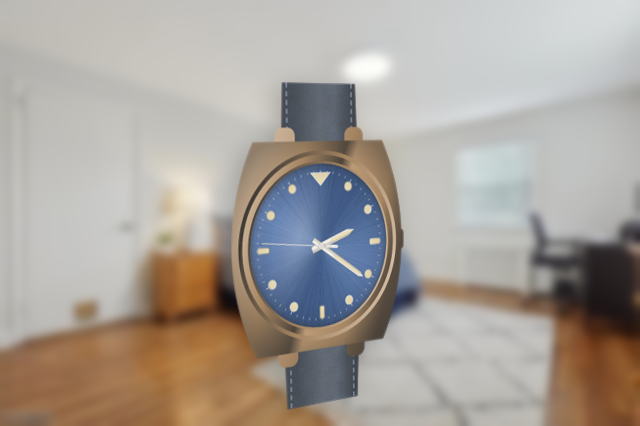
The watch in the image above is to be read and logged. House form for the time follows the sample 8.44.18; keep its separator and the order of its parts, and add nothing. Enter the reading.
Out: 2.20.46
